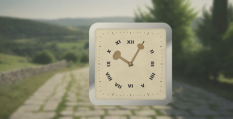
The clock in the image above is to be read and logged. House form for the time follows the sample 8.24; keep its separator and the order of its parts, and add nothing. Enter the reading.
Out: 10.05
